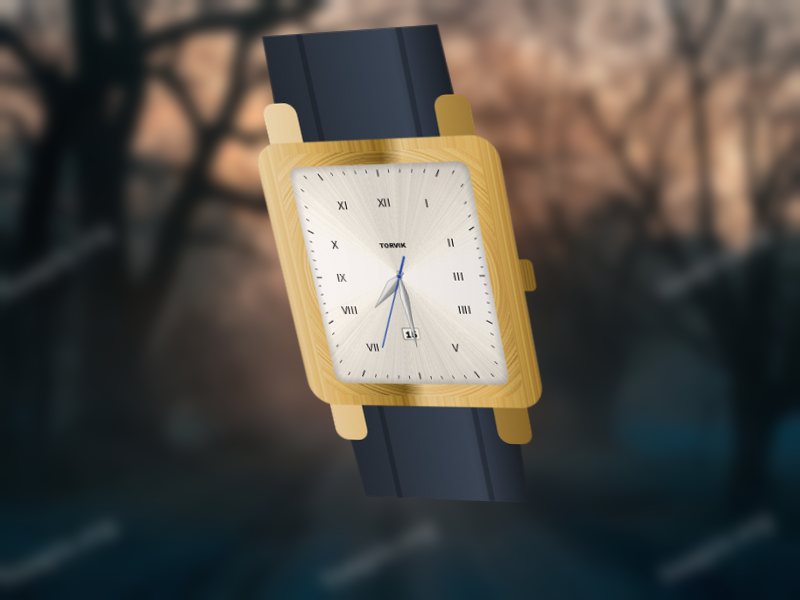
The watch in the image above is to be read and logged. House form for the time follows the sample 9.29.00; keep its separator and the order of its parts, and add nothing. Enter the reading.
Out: 7.29.34
